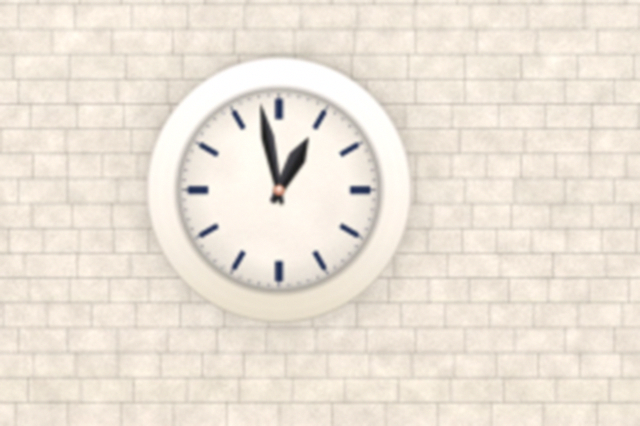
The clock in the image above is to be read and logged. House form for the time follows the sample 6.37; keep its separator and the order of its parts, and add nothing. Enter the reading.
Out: 12.58
